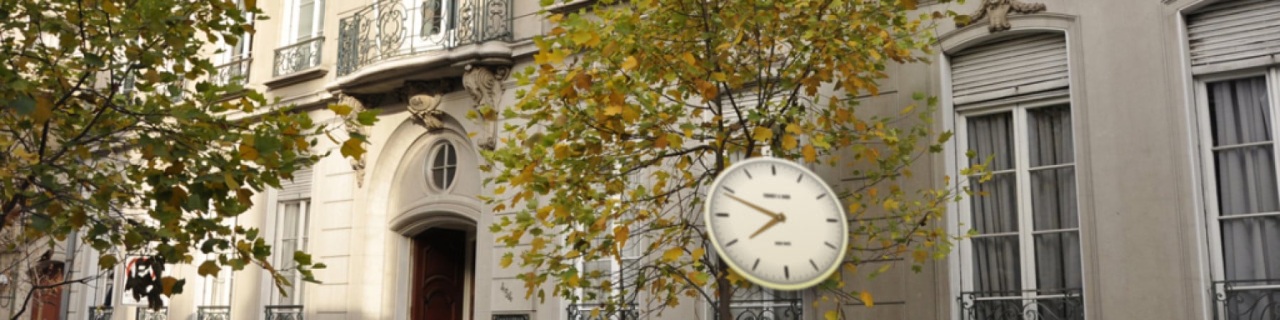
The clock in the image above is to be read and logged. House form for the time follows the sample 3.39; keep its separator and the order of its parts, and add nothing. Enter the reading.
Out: 7.49
